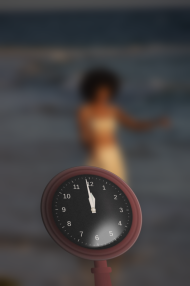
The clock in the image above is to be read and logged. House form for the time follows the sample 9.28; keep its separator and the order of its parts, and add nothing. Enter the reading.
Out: 11.59
